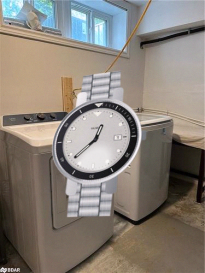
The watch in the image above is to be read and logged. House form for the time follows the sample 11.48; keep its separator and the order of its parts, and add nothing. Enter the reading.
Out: 12.38
